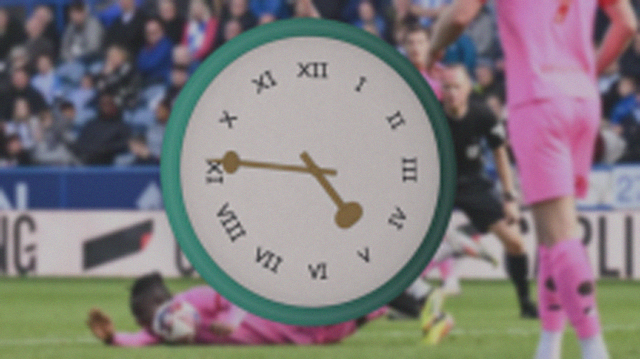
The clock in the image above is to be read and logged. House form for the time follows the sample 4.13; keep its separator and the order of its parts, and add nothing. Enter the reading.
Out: 4.46
